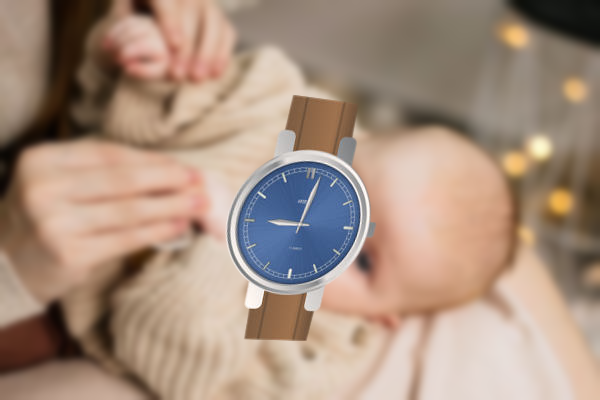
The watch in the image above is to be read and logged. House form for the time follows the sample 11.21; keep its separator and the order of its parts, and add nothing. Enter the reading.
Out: 9.02
